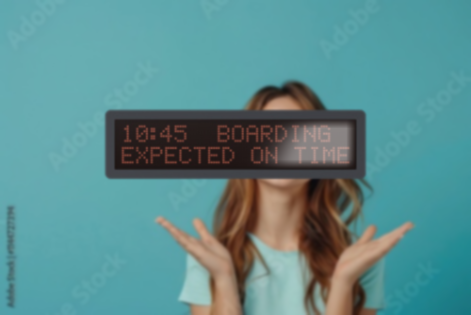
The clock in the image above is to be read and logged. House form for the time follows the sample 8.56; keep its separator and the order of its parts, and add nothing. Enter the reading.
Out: 10.45
